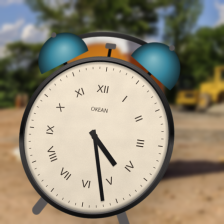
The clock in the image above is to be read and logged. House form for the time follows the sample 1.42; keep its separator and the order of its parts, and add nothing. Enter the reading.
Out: 4.27
